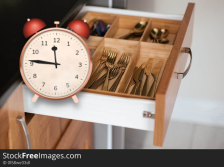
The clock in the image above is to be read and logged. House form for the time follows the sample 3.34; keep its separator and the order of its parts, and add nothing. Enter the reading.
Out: 11.46
